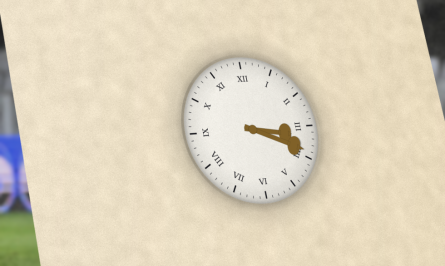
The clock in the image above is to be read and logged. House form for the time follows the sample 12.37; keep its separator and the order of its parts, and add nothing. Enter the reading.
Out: 3.19
